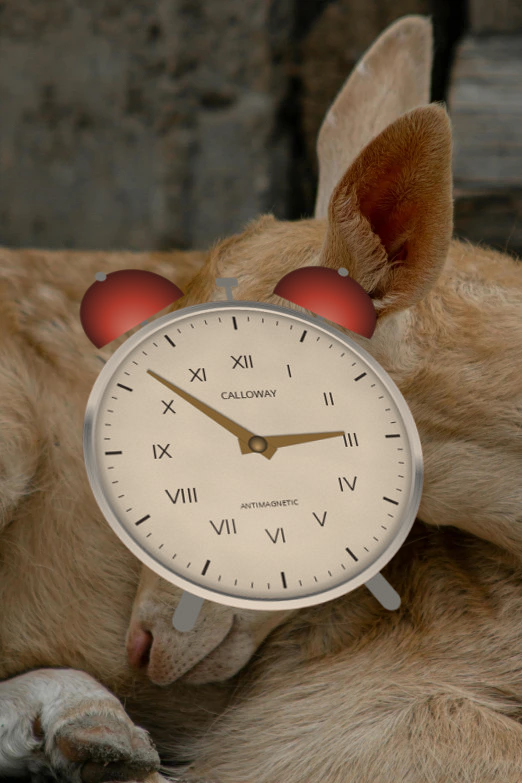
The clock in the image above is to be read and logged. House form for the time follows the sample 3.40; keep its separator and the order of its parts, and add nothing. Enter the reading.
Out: 2.52
